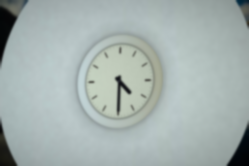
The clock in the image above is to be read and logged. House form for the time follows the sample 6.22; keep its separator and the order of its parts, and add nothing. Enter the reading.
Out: 4.30
